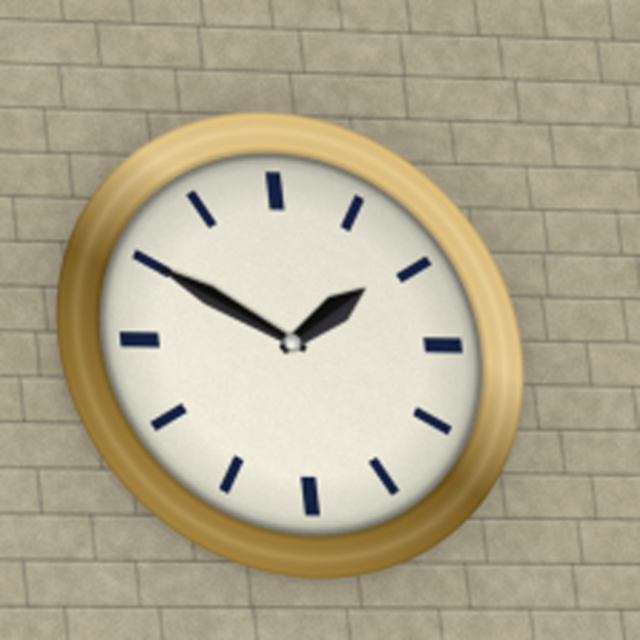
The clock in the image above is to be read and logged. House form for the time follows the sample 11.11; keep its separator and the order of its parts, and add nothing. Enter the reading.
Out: 1.50
